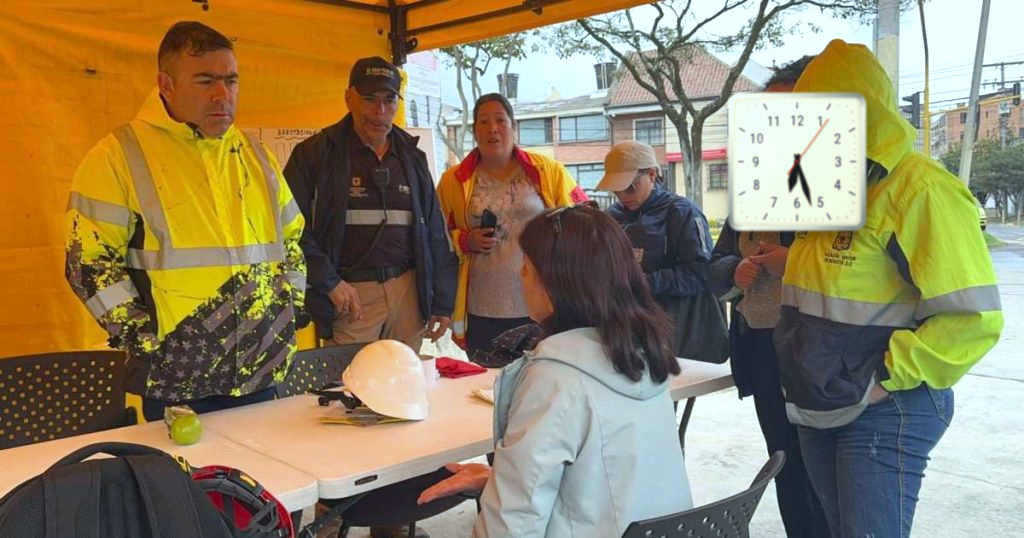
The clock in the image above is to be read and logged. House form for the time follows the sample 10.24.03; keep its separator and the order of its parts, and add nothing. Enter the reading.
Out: 6.27.06
